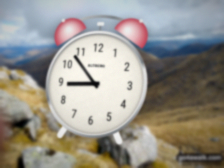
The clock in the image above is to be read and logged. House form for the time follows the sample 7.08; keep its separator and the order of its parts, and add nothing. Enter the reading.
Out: 8.53
